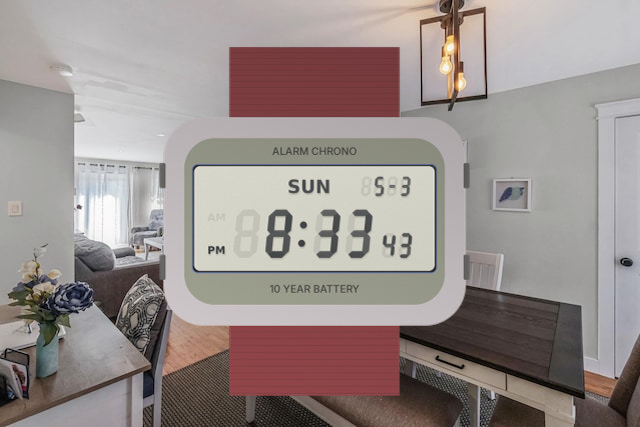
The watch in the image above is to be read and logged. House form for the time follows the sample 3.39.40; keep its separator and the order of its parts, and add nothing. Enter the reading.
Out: 8.33.43
